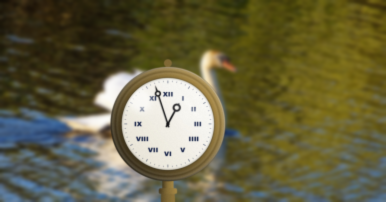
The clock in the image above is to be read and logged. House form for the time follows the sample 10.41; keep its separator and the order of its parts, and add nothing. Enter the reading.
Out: 12.57
